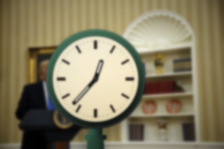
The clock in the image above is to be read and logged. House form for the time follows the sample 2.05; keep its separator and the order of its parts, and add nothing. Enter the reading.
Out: 12.37
